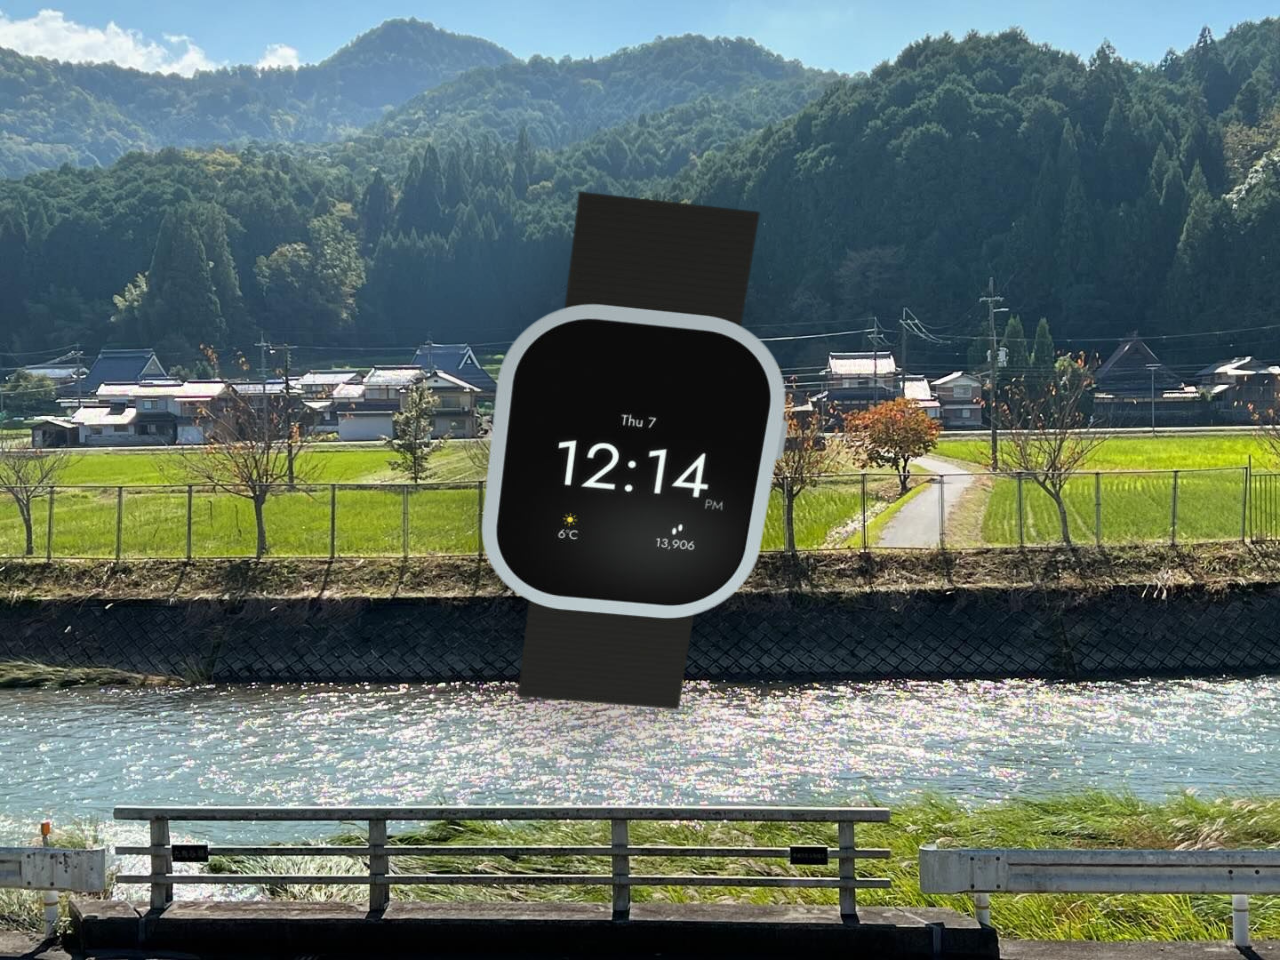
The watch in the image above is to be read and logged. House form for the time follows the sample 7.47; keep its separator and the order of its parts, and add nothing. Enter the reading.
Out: 12.14
